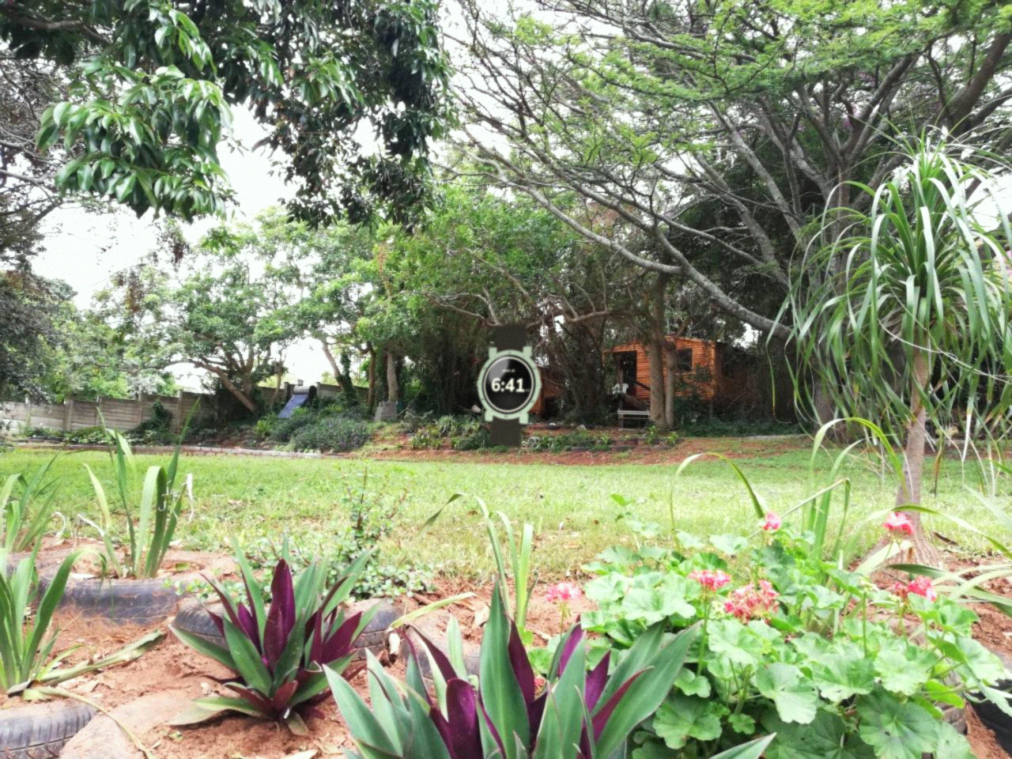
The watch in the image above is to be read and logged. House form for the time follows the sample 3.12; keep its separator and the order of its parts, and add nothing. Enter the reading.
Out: 6.41
